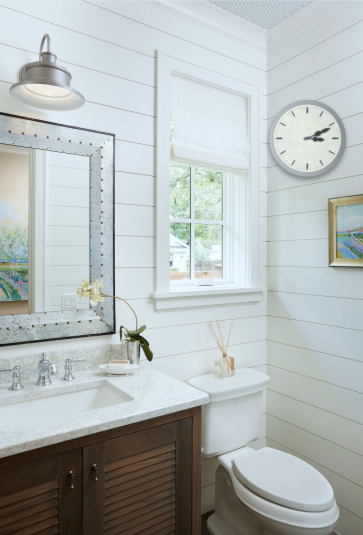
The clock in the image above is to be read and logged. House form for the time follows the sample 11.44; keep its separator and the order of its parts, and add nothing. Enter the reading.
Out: 3.11
